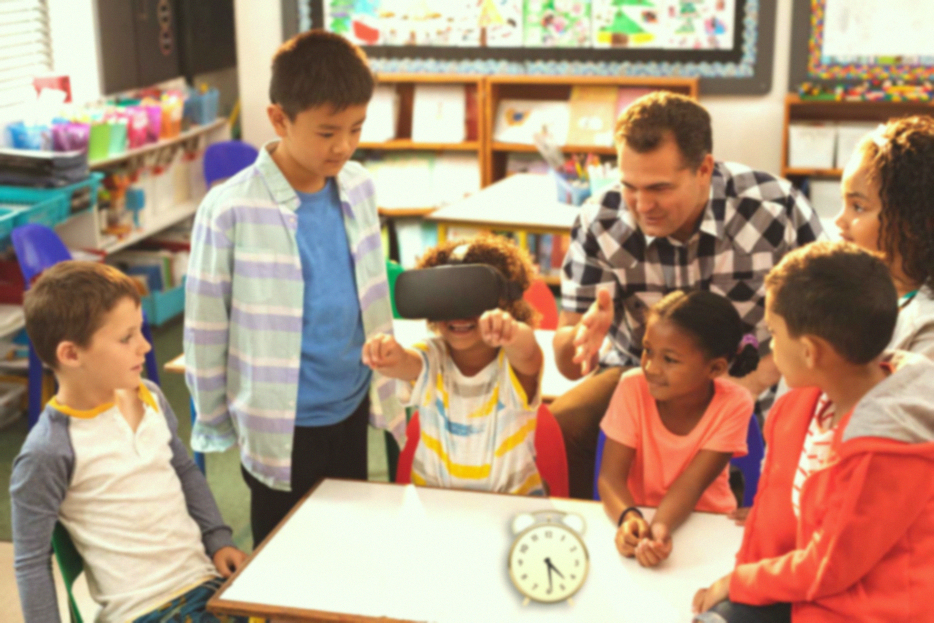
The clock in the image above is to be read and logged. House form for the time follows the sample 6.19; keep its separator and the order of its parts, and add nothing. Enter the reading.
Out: 4.29
